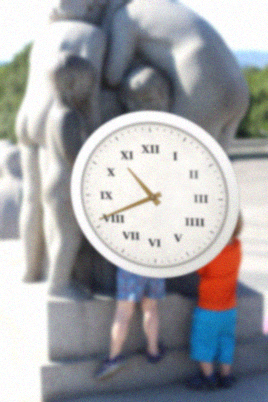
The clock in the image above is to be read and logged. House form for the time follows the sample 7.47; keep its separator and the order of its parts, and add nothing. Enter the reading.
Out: 10.41
